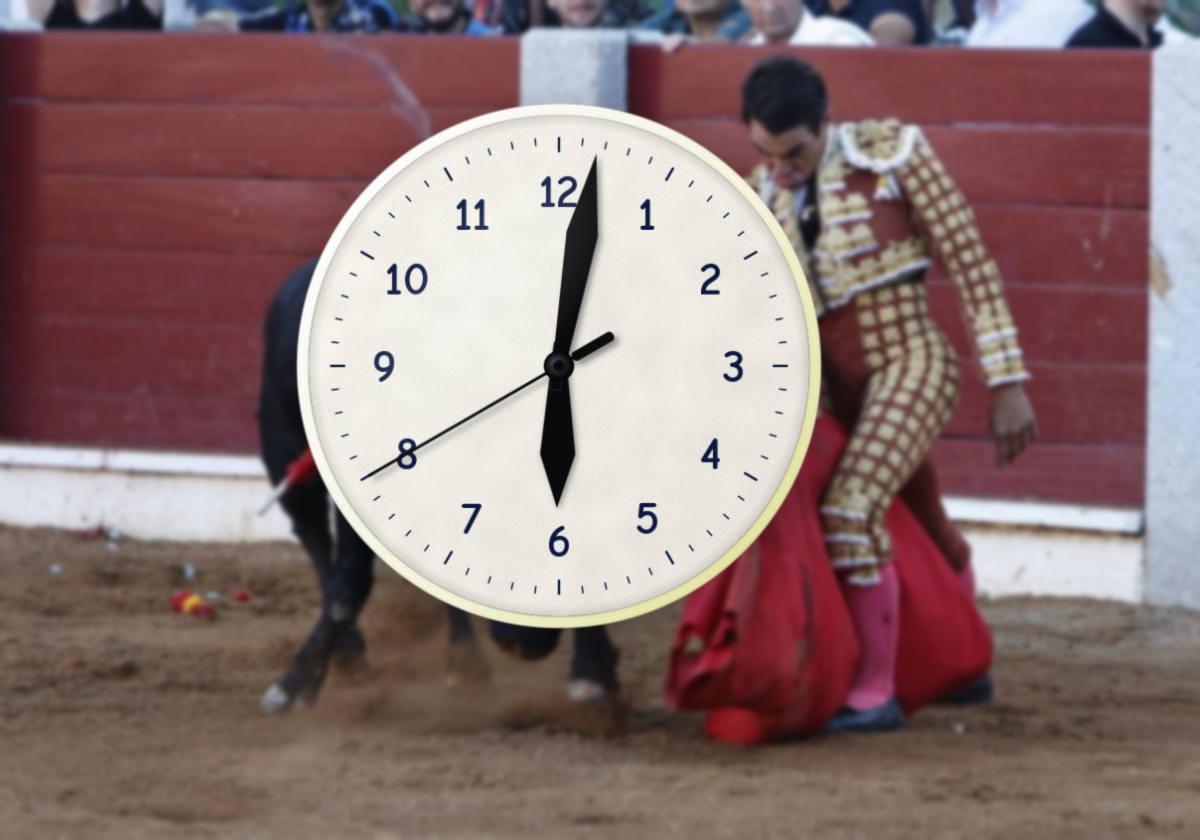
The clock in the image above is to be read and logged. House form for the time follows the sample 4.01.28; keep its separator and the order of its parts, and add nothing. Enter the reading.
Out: 6.01.40
